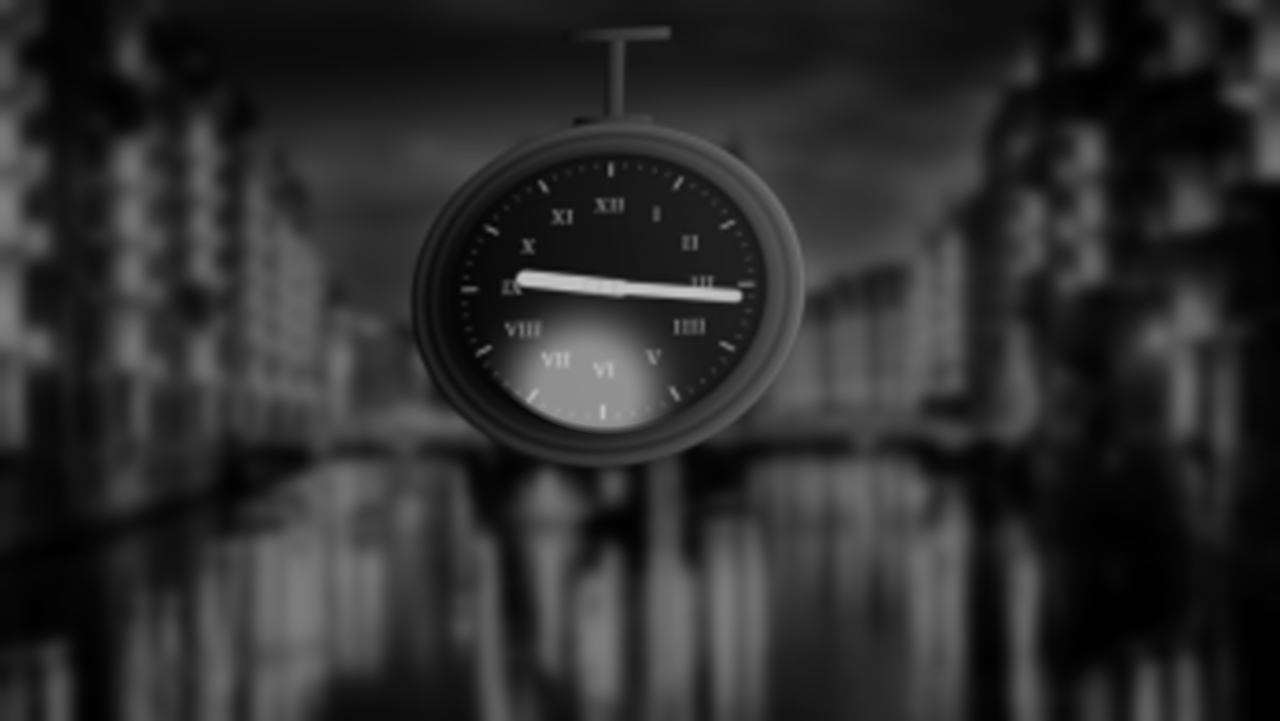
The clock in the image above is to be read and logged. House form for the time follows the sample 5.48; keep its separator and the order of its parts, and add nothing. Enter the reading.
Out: 9.16
